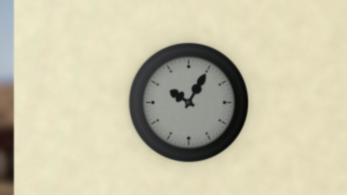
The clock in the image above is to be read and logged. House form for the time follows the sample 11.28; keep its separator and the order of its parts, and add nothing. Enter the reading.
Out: 10.05
